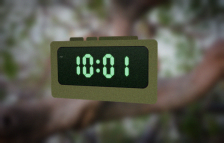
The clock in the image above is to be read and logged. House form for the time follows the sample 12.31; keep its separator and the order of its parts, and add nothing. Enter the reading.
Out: 10.01
